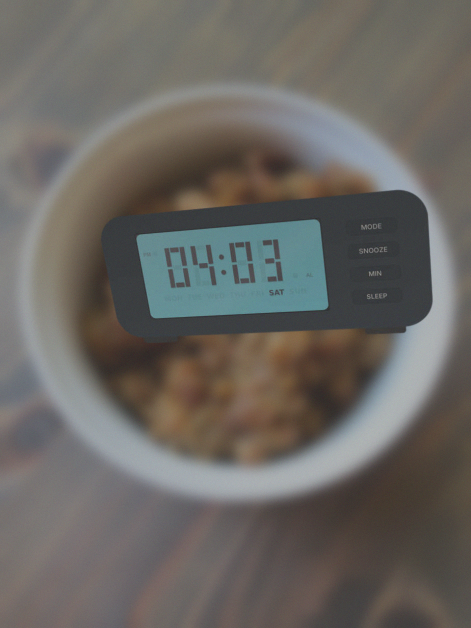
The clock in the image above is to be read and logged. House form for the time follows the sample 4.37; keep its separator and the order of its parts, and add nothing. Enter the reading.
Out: 4.03
